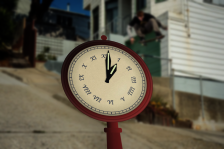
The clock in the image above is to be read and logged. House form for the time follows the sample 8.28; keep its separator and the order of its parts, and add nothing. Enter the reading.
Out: 1.01
